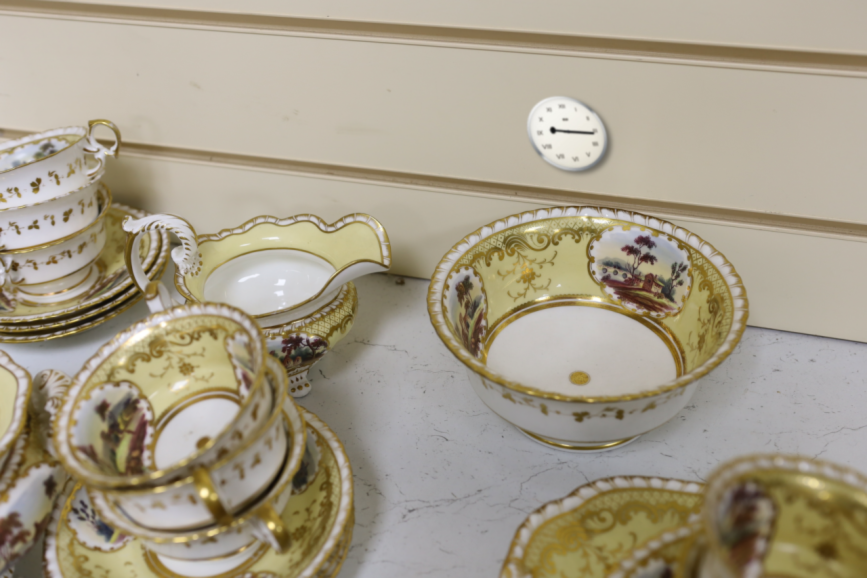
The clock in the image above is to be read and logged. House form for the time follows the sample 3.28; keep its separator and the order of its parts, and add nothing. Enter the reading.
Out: 9.16
